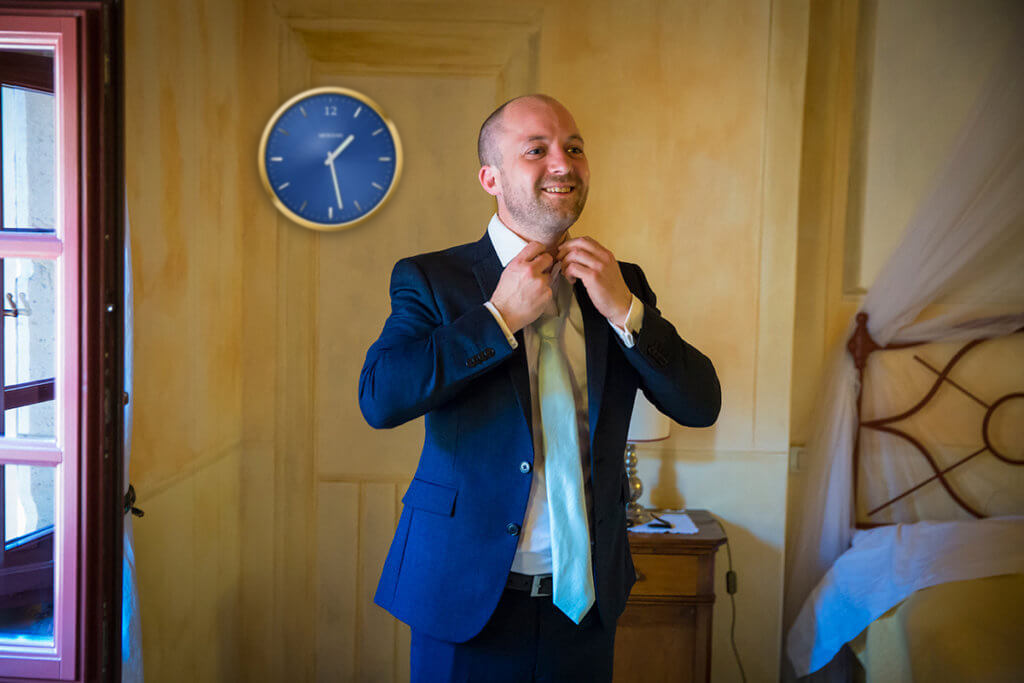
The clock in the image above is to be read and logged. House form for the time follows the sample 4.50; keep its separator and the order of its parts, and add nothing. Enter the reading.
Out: 1.28
